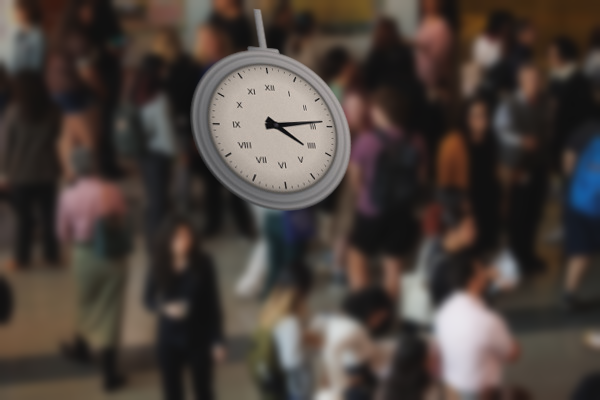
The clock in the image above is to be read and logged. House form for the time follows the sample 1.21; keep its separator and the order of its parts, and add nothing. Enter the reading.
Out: 4.14
